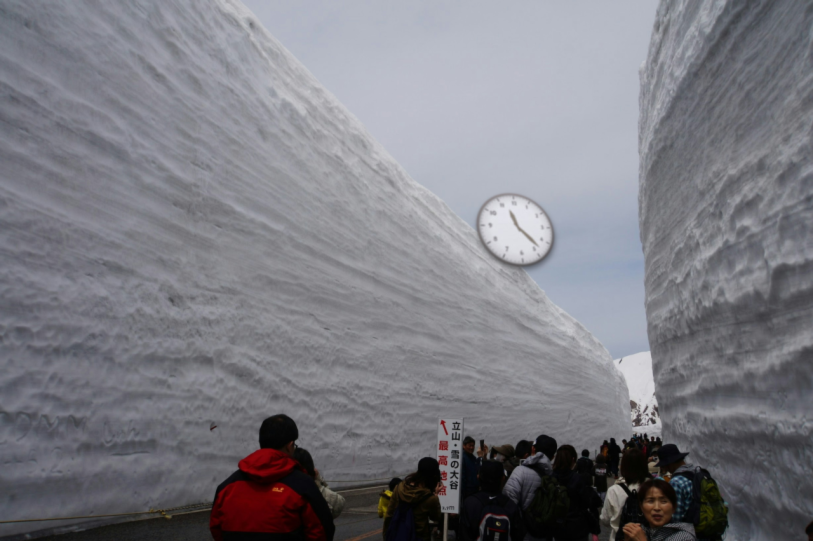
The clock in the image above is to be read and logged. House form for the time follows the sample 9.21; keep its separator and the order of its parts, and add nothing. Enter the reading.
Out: 11.23
